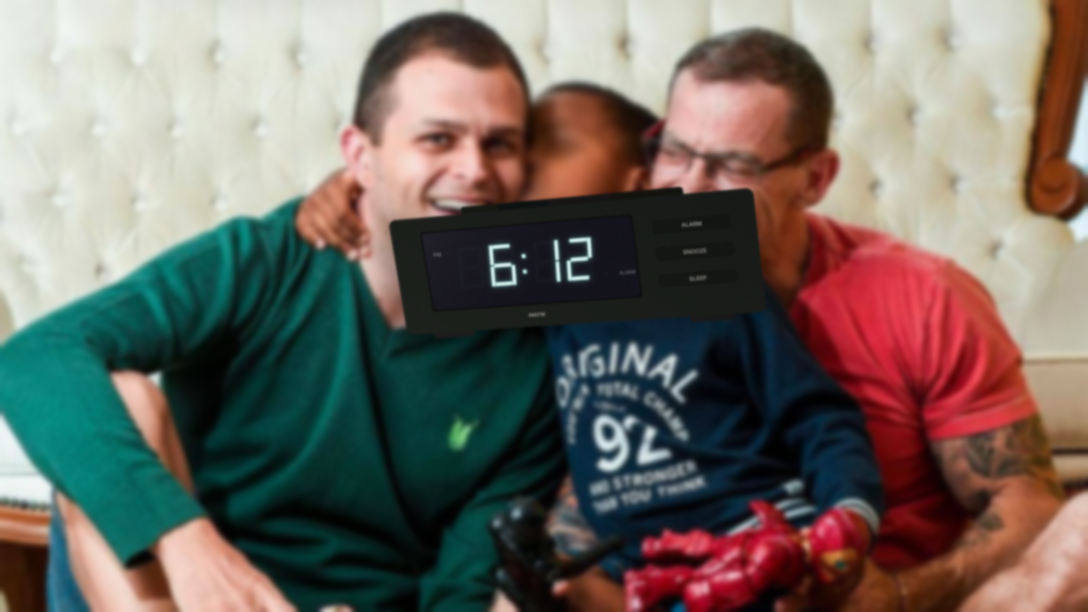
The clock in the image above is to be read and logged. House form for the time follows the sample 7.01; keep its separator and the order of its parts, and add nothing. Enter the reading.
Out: 6.12
